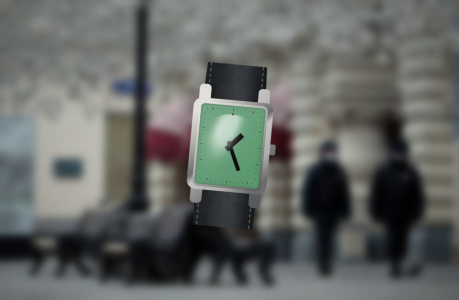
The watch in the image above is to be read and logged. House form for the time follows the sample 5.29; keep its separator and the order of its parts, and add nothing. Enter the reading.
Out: 1.26
